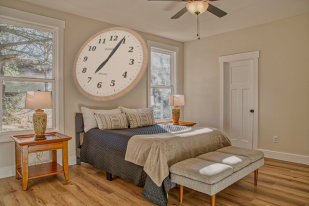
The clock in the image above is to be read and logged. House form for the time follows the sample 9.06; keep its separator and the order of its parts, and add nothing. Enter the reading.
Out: 7.04
